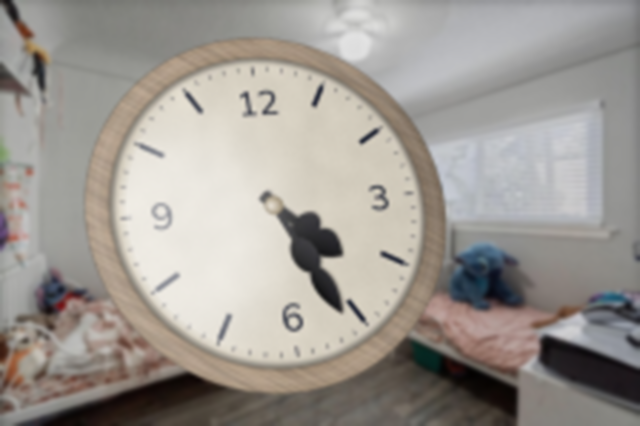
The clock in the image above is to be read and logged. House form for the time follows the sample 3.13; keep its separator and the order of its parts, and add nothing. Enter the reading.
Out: 4.26
